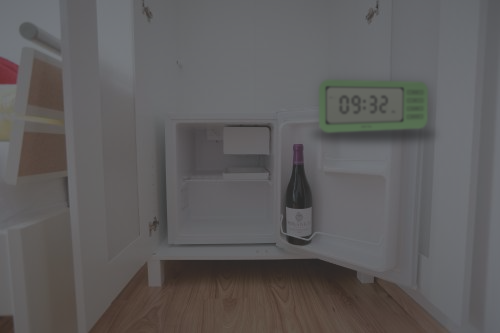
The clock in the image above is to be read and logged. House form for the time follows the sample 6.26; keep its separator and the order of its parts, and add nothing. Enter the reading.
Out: 9.32
